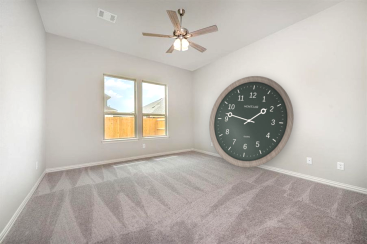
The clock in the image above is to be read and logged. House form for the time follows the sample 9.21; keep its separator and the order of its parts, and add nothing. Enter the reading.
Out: 1.47
